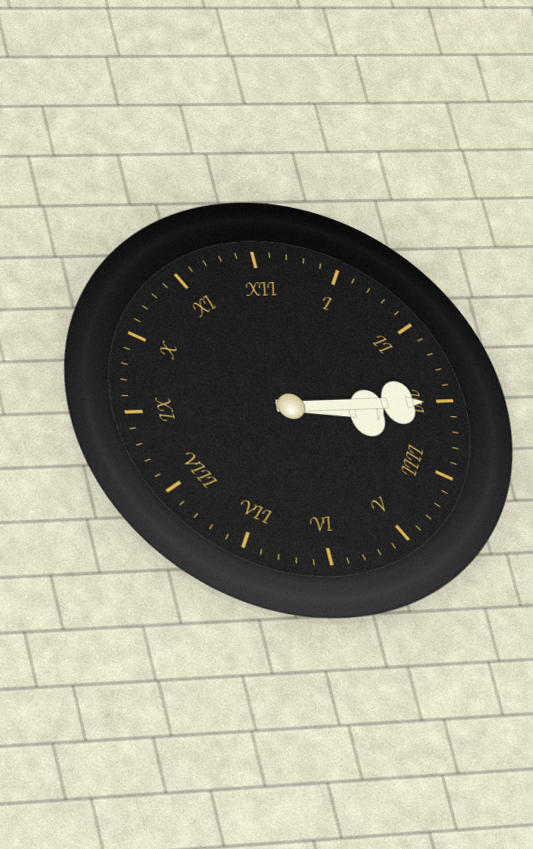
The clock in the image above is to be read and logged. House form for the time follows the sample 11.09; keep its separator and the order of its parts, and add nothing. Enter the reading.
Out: 3.15
